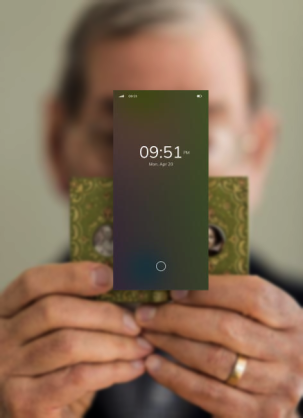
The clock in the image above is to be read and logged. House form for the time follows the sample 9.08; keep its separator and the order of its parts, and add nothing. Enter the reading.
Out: 9.51
